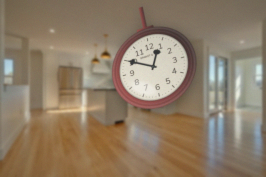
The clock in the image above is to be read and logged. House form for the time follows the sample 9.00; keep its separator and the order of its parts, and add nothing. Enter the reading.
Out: 12.50
